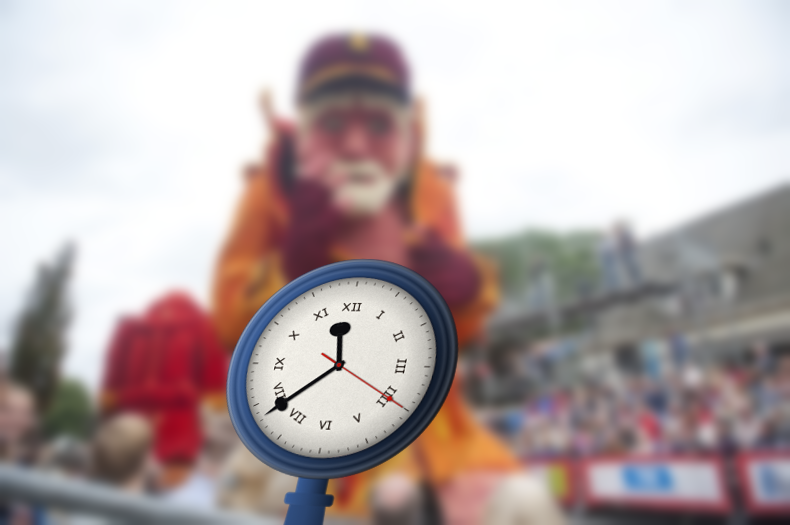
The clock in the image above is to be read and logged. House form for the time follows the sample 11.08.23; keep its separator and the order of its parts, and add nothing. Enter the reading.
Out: 11.38.20
